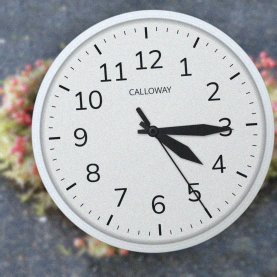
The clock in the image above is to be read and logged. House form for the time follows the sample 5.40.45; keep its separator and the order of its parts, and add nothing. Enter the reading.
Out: 4.15.25
